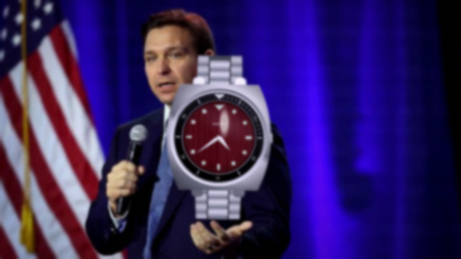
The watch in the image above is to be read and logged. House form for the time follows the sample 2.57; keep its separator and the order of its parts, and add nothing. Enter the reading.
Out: 4.39
